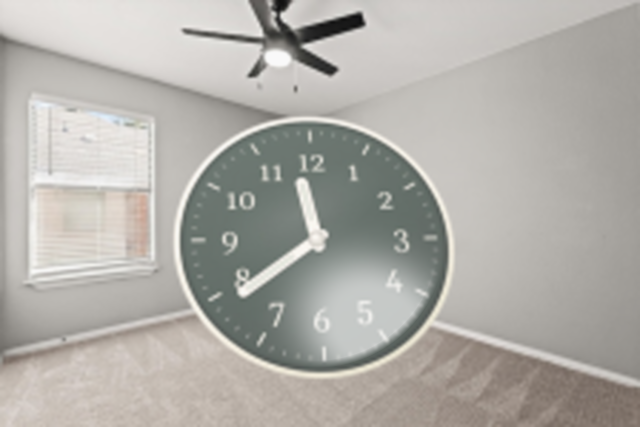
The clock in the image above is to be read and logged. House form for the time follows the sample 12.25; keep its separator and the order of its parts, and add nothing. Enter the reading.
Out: 11.39
